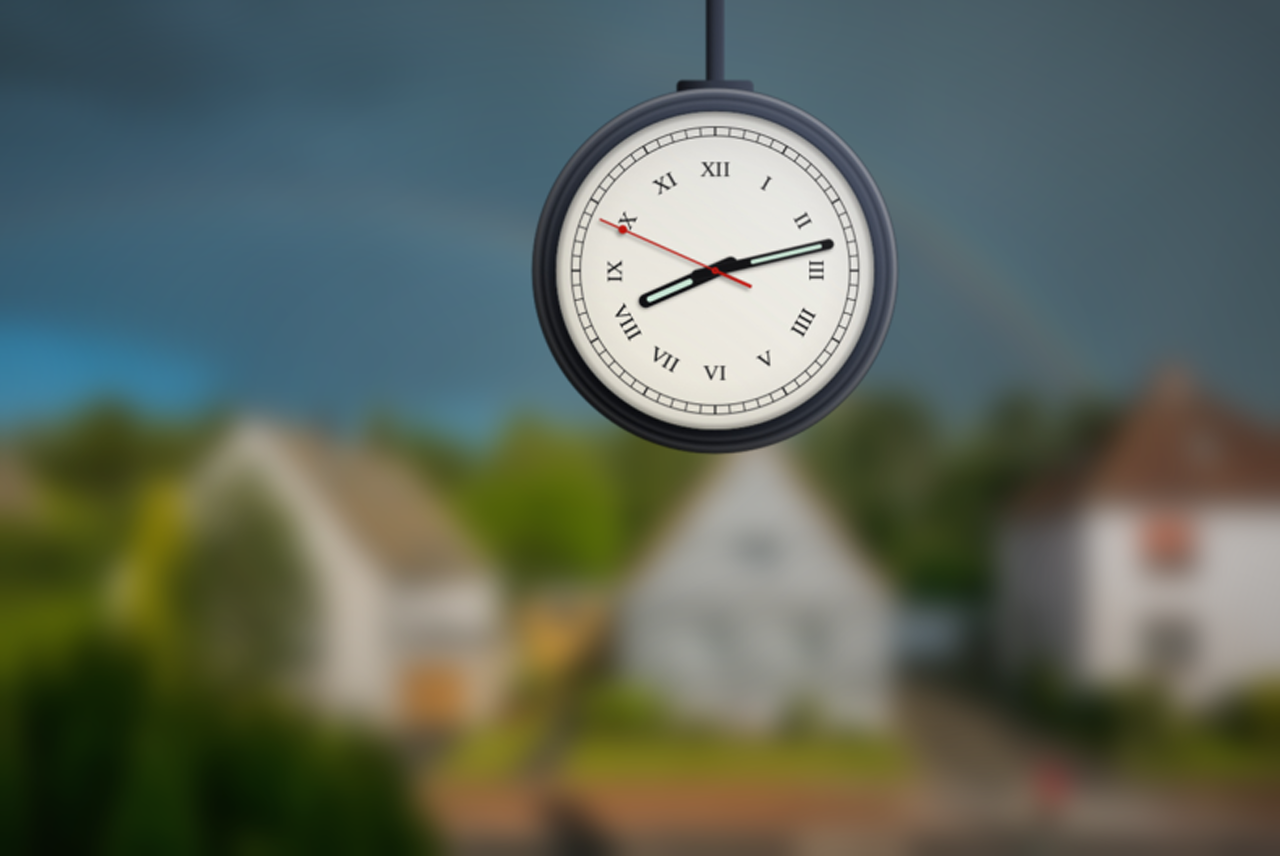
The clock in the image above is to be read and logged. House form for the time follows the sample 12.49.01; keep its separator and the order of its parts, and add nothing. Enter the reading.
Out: 8.12.49
